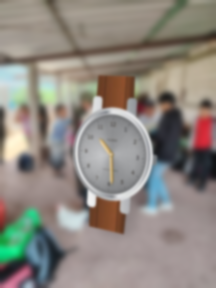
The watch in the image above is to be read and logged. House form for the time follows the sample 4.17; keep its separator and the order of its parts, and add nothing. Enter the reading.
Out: 10.29
